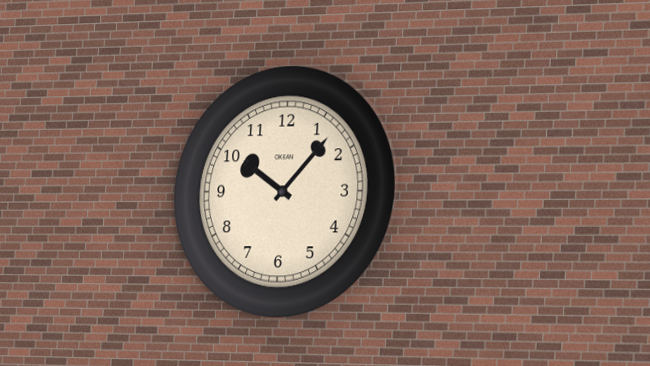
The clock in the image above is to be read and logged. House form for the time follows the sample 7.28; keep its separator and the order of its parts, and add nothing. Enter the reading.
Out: 10.07
